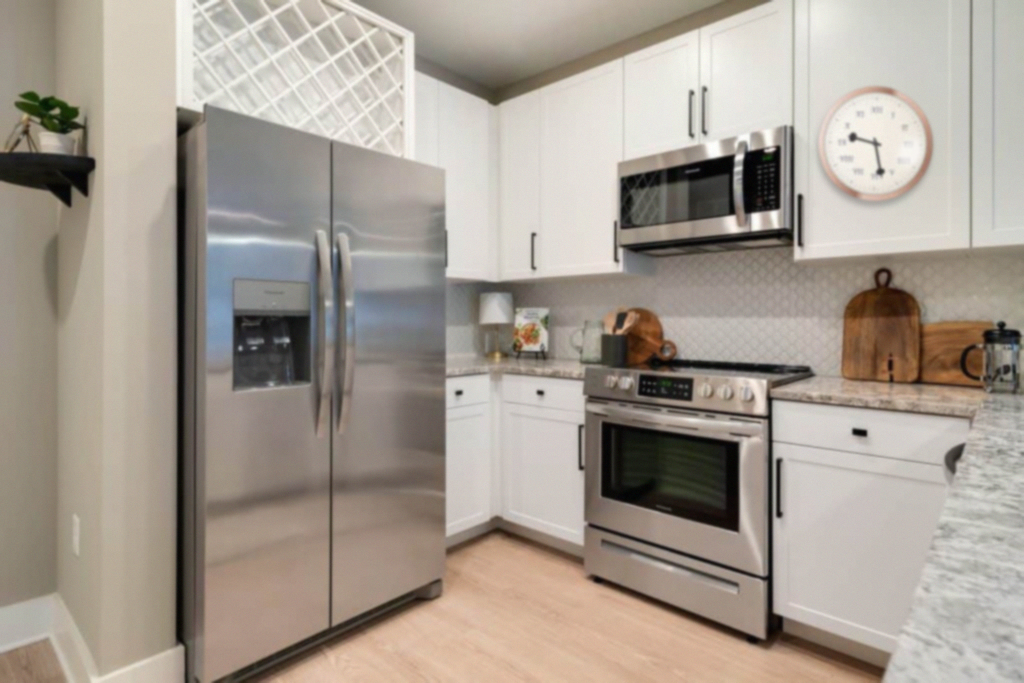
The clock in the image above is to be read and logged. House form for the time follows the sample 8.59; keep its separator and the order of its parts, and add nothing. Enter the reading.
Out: 9.28
